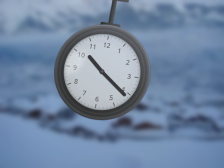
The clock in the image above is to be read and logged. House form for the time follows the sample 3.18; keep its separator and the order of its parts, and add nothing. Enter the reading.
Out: 10.21
